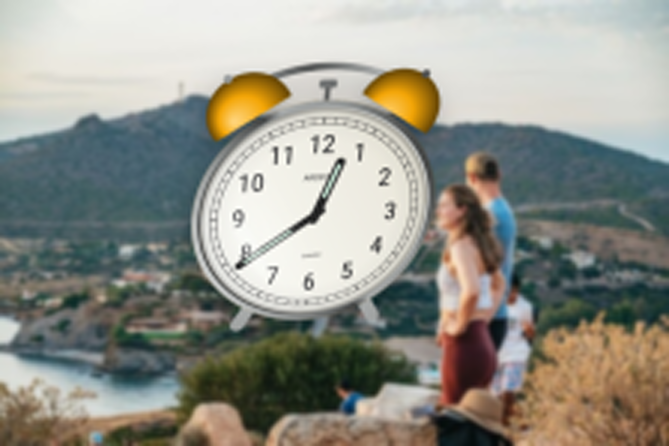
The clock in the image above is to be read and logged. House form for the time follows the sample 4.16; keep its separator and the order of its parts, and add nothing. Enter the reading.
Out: 12.39
